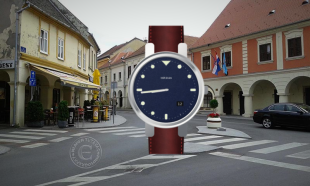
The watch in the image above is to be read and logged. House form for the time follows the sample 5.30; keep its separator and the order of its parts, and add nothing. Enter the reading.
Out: 8.44
